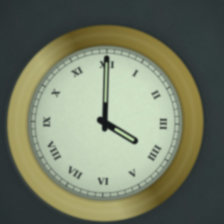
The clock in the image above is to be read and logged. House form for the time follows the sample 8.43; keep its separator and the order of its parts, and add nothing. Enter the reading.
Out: 4.00
